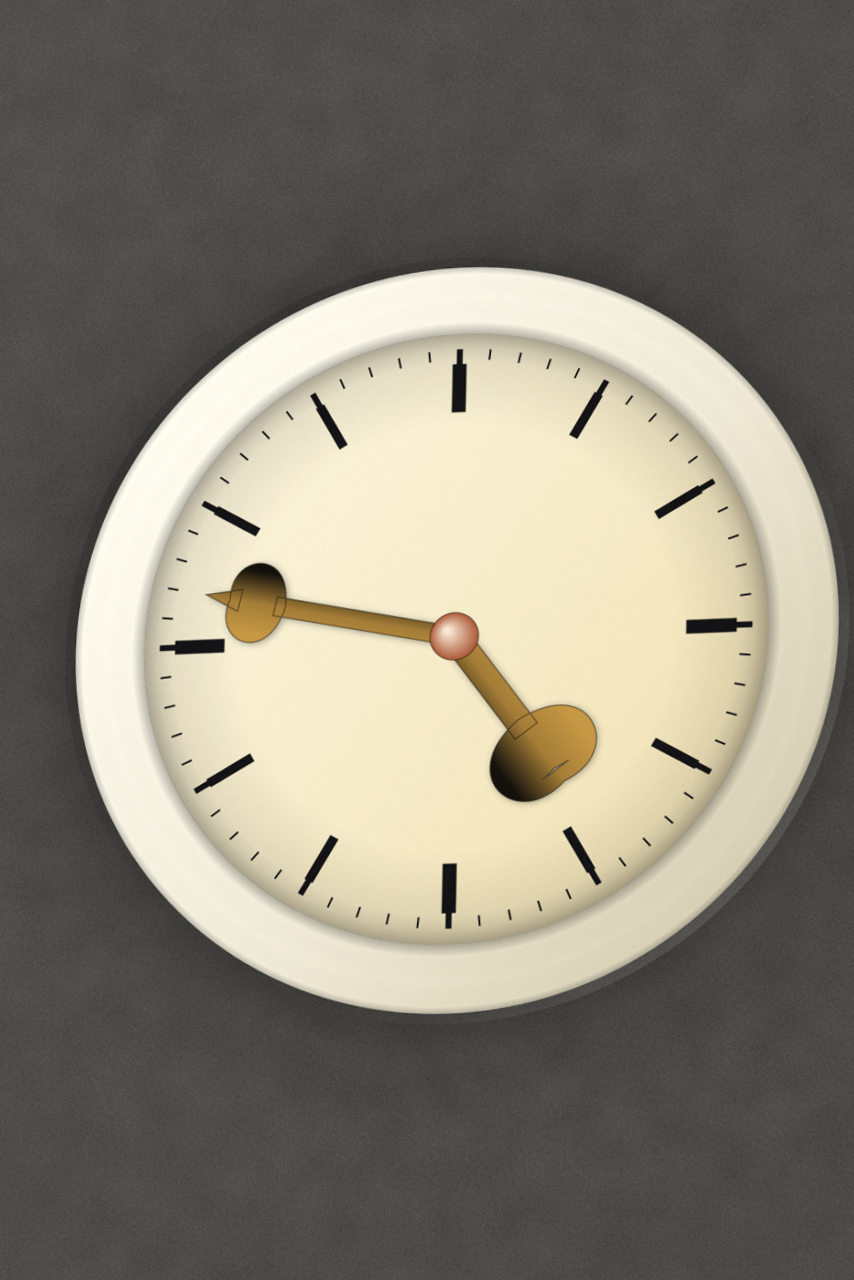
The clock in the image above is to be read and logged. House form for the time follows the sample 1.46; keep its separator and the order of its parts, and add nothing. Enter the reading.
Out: 4.47
